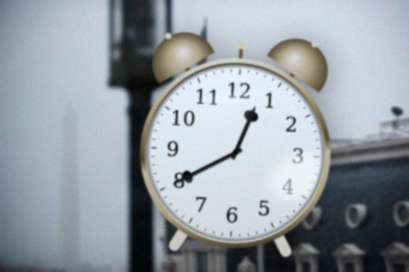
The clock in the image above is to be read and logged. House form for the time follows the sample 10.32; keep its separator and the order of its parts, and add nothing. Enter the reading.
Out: 12.40
